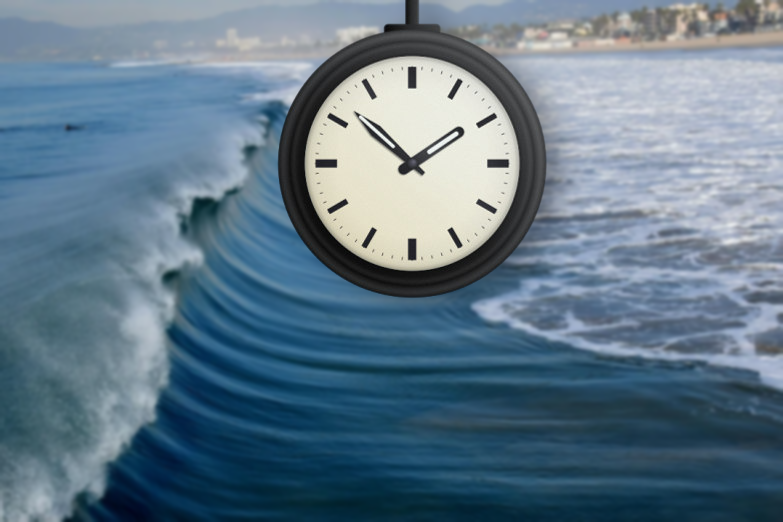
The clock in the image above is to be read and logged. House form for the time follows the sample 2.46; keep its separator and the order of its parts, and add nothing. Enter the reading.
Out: 1.52
